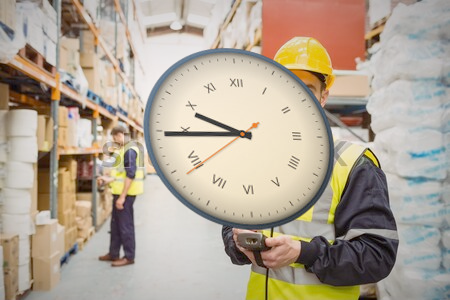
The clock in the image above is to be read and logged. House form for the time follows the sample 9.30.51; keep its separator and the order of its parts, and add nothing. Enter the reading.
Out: 9.44.39
